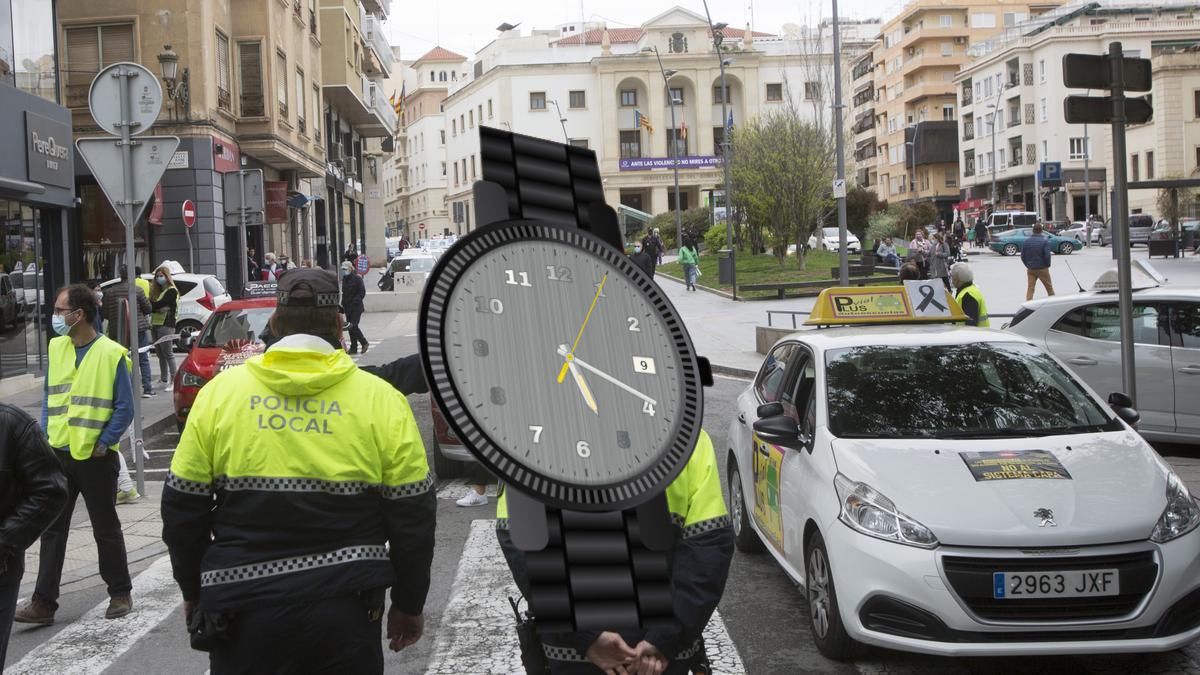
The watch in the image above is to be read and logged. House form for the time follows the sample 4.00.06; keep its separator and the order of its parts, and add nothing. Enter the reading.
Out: 5.19.05
